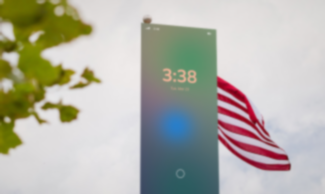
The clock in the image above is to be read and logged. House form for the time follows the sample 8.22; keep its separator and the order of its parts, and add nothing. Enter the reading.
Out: 3.38
